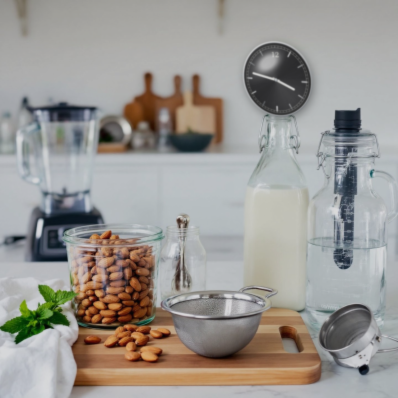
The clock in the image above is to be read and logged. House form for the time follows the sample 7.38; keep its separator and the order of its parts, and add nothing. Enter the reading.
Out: 3.47
